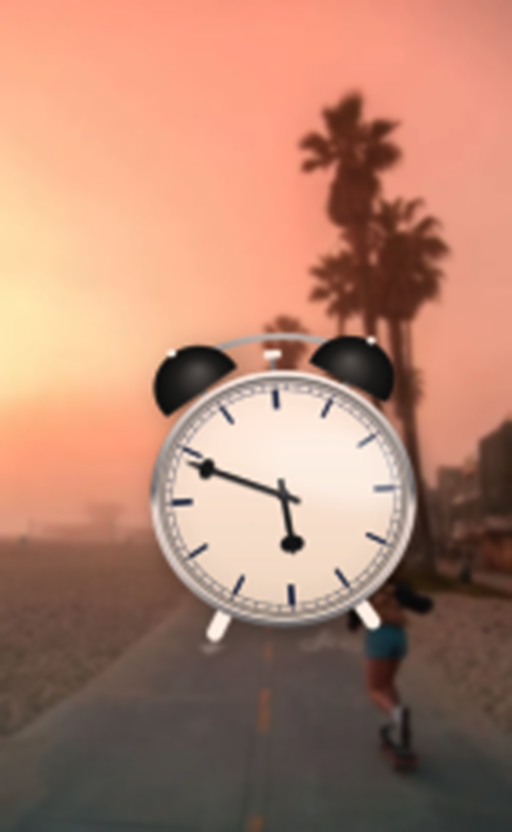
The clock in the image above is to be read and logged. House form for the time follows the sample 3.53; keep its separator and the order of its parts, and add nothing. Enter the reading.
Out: 5.49
